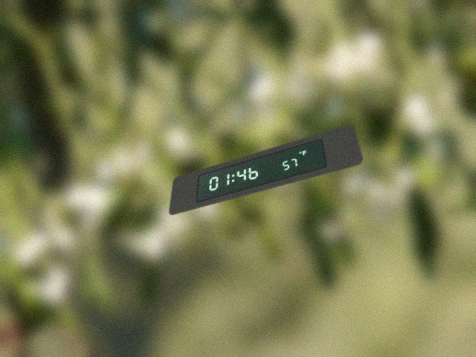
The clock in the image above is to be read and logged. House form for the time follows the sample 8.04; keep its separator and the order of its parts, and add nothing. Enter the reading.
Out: 1.46
